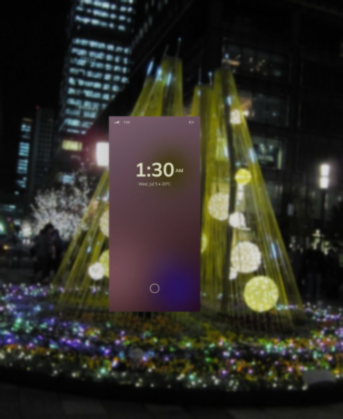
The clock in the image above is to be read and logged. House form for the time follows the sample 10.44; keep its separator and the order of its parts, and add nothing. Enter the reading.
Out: 1.30
